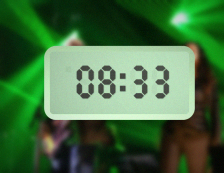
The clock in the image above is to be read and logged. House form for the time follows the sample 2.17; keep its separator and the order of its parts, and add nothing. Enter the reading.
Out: 8.33
